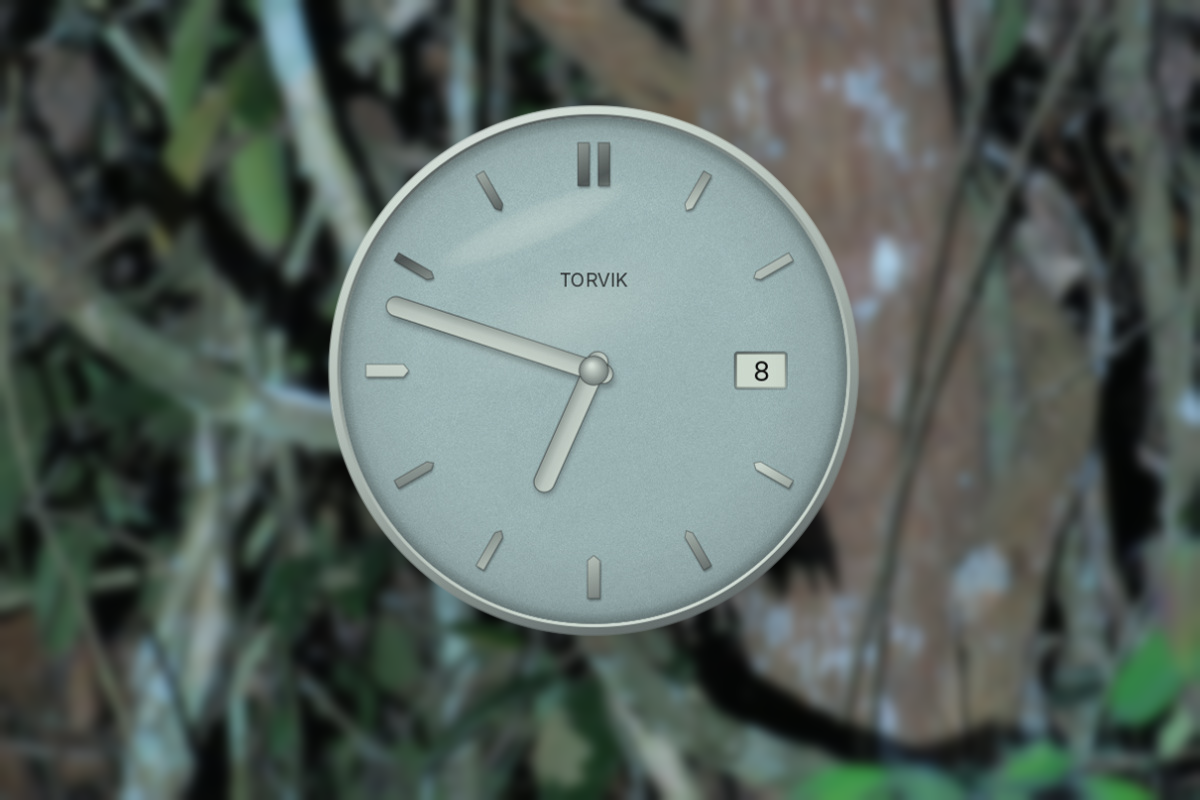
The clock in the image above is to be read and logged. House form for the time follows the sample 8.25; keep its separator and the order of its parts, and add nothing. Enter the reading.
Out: 6.48
